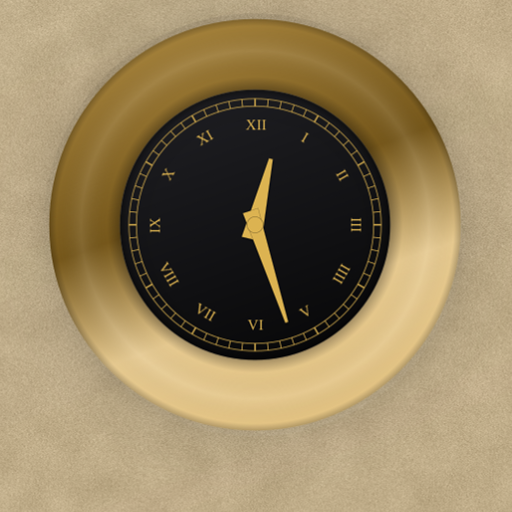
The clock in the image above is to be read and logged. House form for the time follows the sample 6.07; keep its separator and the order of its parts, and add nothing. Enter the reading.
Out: 12.27
